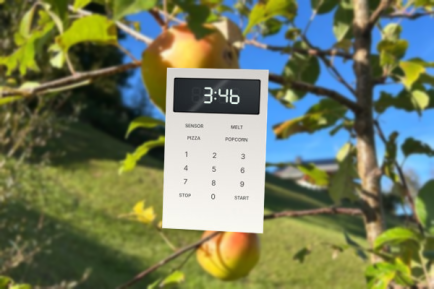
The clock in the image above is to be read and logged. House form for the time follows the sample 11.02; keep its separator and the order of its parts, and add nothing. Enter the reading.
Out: 3.46
